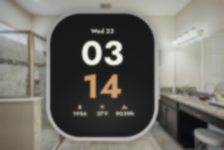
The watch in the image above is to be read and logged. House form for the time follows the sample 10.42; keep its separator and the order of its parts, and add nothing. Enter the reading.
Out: 3.14
